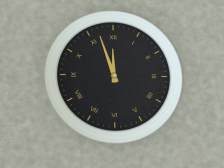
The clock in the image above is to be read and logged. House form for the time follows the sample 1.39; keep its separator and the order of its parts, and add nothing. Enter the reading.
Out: 11.57
